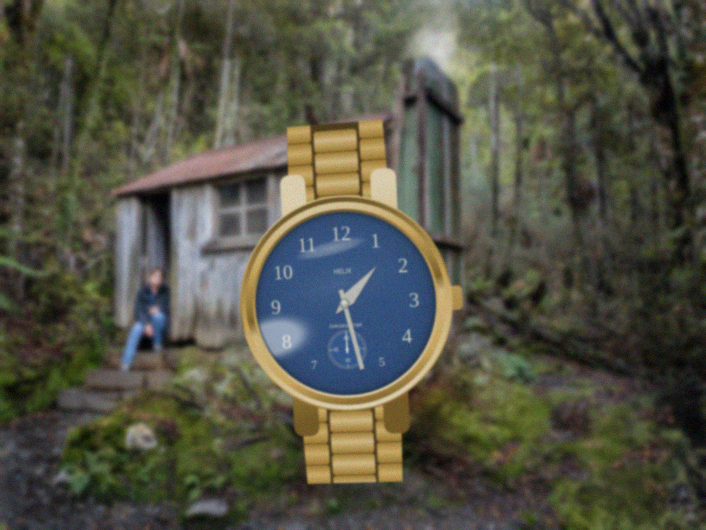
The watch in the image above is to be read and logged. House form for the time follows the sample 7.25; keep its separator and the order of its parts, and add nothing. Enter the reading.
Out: 1.28
